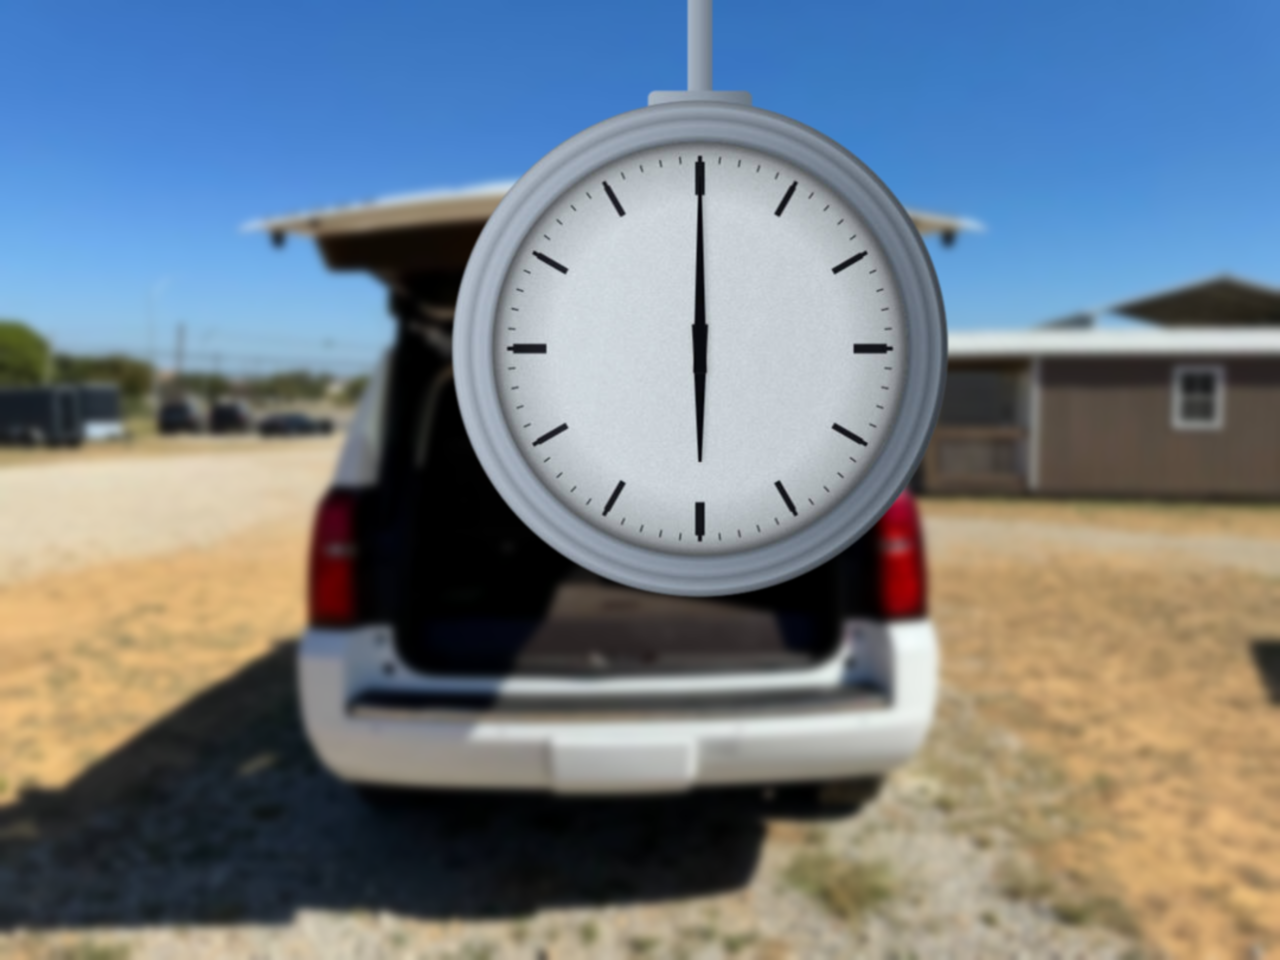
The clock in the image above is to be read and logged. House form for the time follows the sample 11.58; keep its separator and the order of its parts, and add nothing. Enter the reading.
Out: 6.00
